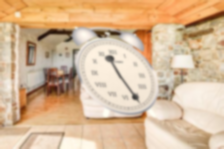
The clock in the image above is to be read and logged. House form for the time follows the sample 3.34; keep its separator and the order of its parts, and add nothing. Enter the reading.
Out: 11.26
